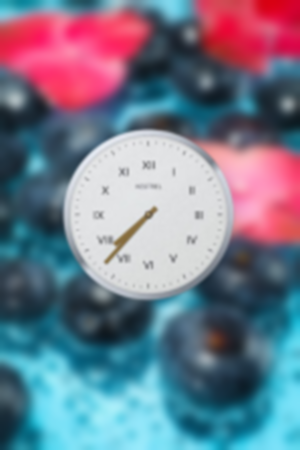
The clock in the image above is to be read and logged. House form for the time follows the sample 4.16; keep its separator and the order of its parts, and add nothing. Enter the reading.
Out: 7.37
